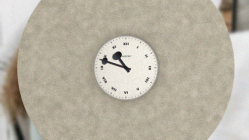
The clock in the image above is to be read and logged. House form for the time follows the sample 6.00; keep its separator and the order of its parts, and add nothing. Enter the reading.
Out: 10.48
